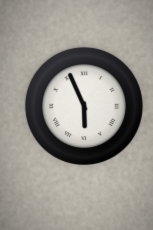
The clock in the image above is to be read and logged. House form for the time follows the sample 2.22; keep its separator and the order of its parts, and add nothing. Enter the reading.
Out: 5.56
